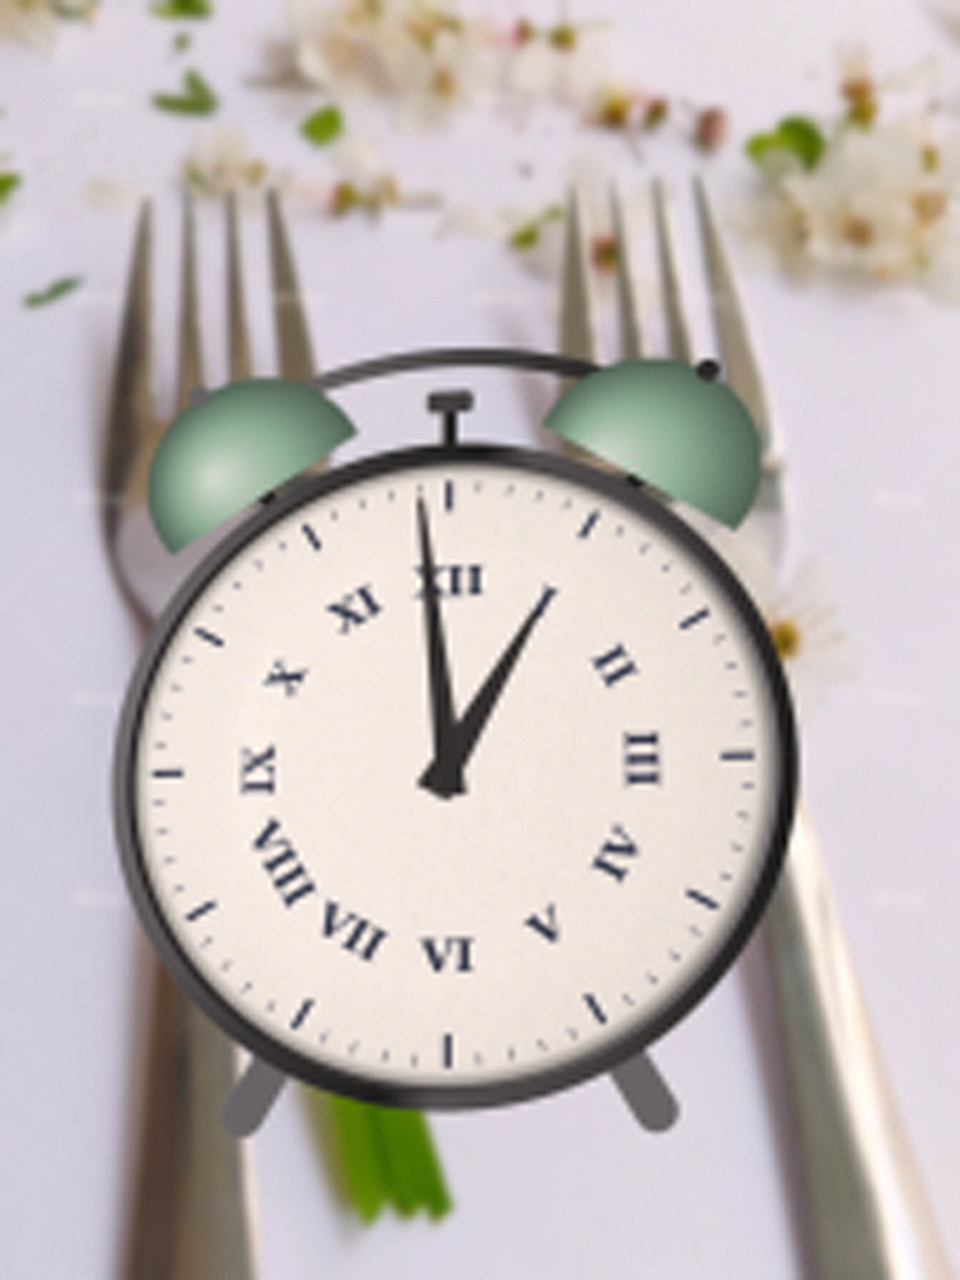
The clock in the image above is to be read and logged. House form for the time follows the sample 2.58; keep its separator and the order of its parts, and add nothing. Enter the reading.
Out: 12.59
